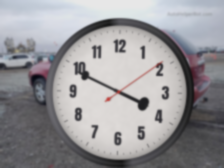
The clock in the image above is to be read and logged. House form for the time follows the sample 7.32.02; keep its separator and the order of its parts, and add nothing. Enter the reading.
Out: 3.49.09
